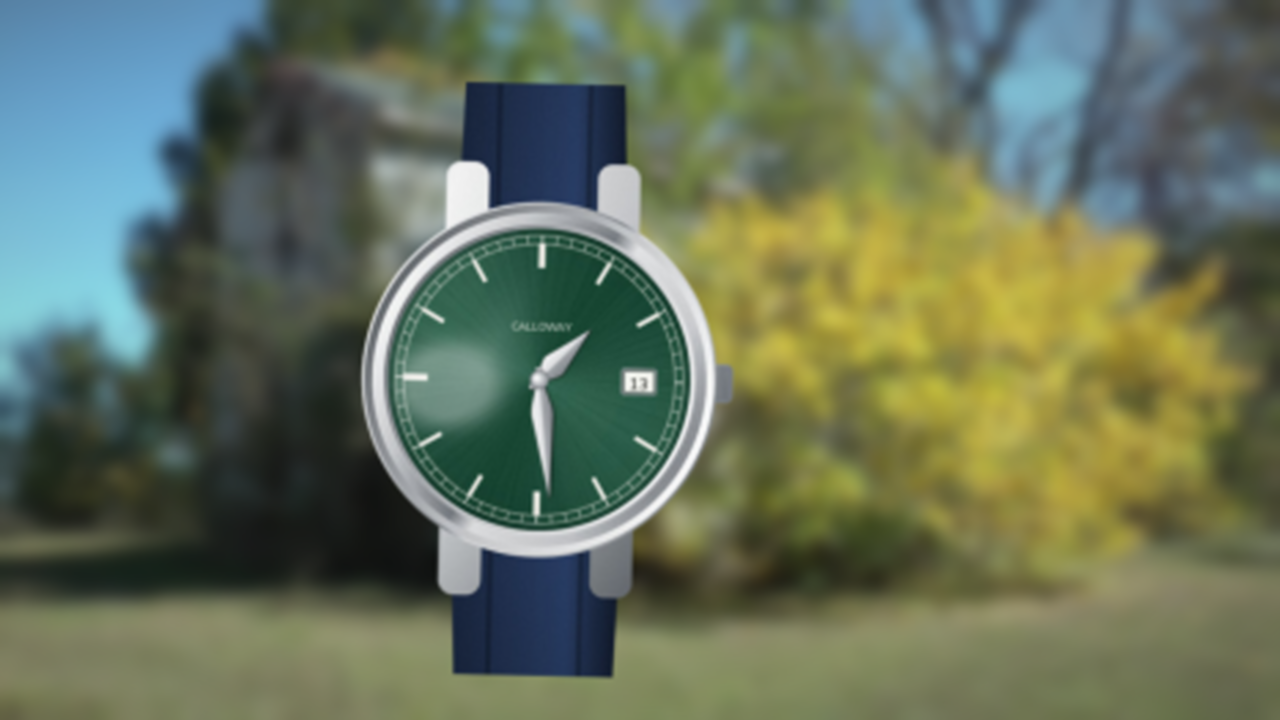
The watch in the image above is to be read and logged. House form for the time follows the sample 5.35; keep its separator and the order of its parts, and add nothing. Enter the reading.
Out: 1.29
